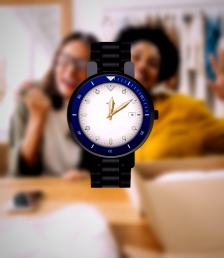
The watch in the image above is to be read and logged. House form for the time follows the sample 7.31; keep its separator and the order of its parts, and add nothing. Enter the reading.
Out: 12.09
